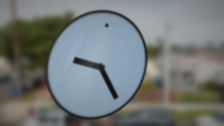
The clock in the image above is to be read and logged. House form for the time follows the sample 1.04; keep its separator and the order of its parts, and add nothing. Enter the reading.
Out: 9.24
